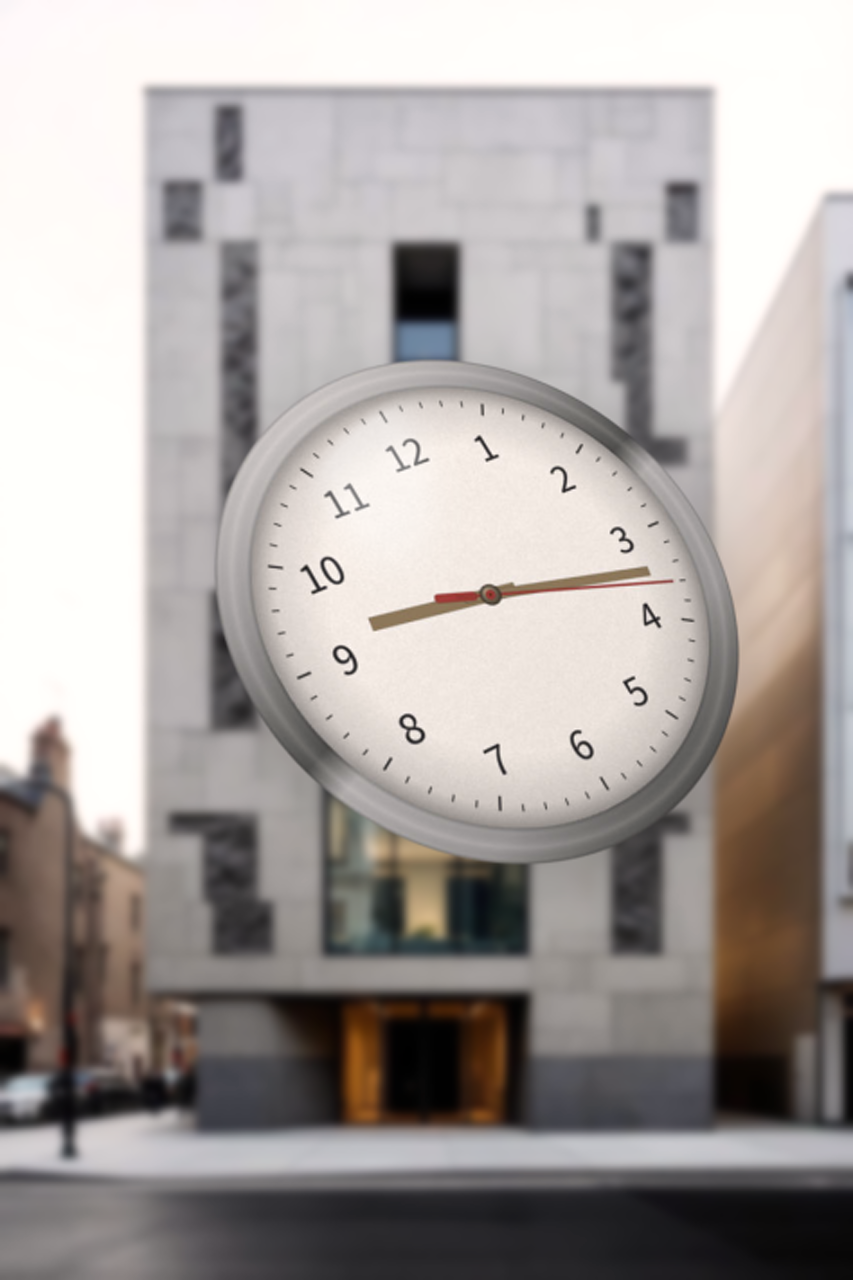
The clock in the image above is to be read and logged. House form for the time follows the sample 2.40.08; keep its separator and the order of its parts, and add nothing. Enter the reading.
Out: 9.17.18
